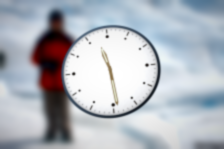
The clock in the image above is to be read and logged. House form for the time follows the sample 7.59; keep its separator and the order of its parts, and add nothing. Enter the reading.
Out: 11.29
